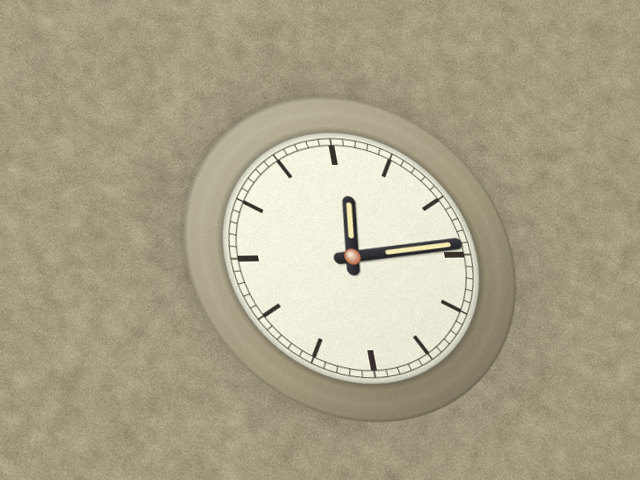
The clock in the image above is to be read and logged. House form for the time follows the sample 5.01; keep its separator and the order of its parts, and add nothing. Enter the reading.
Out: 12.14
